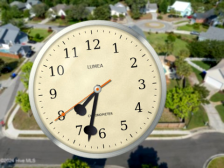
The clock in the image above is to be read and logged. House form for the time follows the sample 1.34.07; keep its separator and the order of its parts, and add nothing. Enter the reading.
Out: 7.32.40
